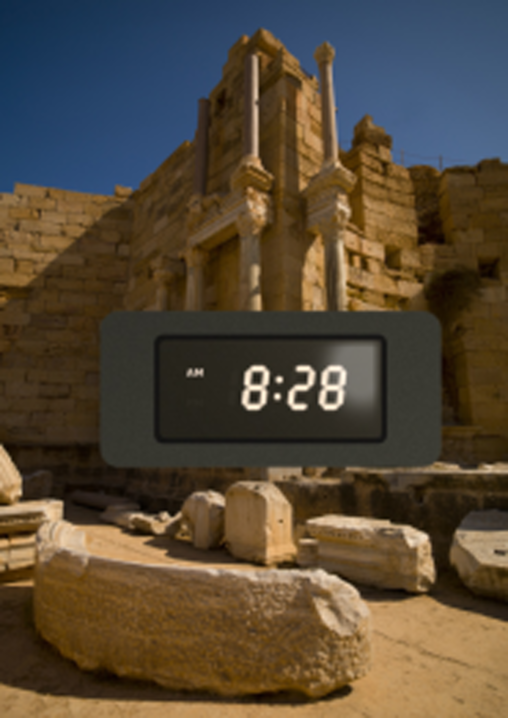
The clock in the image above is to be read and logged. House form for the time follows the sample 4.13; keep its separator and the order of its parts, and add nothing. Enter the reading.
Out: 8.28
